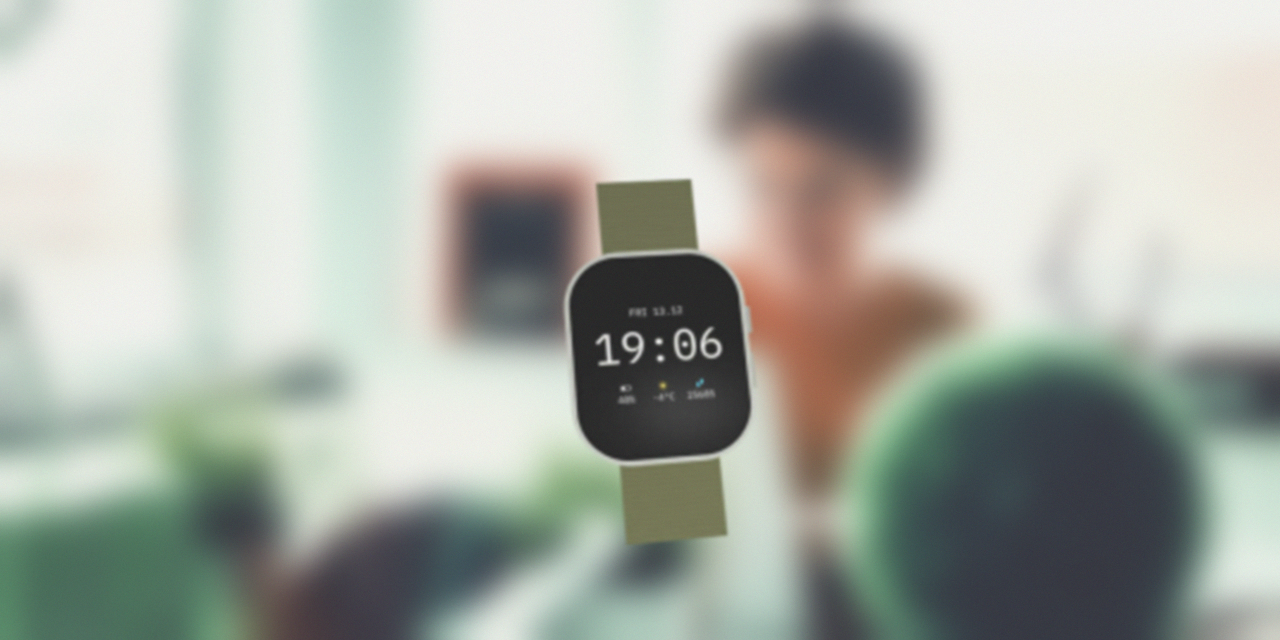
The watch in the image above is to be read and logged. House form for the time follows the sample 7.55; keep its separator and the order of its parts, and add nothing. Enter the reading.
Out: 19.06
